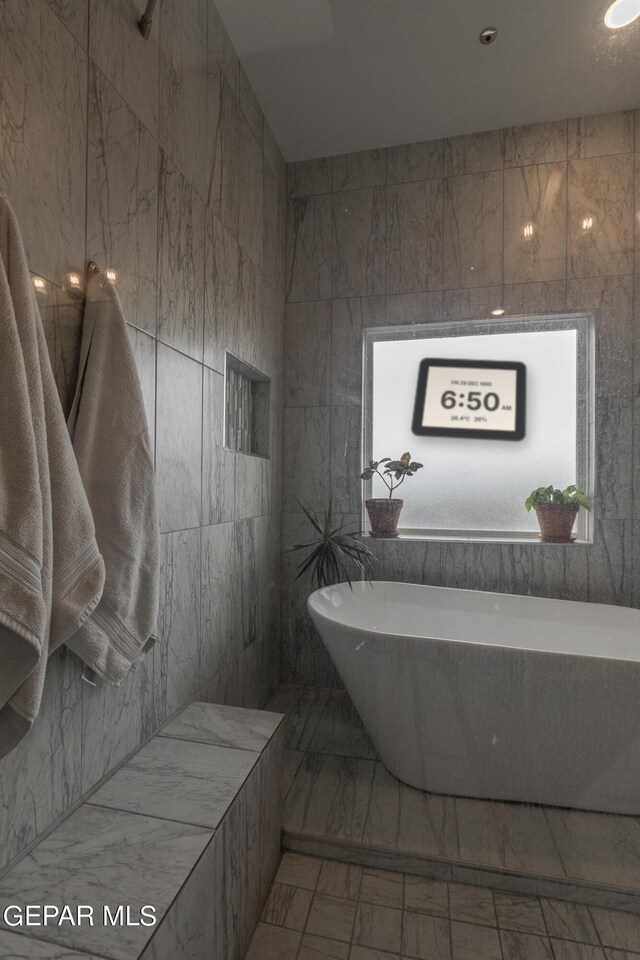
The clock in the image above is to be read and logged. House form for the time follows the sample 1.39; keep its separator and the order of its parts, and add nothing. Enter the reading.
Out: 6.50
